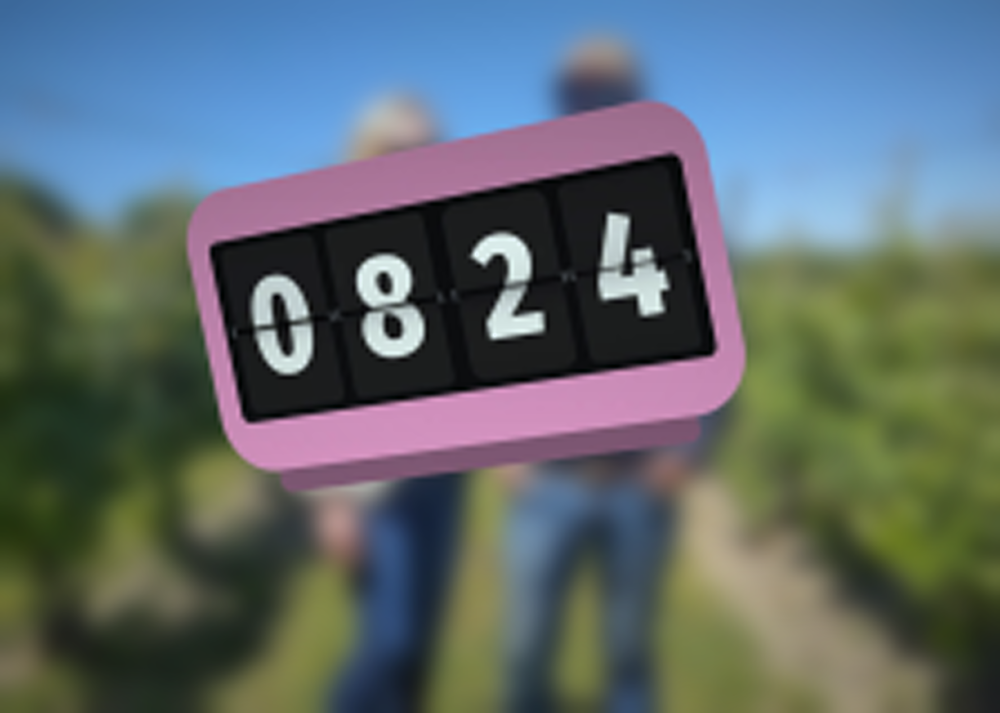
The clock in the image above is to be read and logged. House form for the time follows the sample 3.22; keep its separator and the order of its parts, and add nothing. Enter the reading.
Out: 8.24
